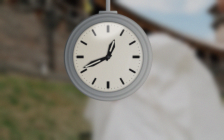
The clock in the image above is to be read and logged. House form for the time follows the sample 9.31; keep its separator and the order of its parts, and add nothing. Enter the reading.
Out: 12.41
